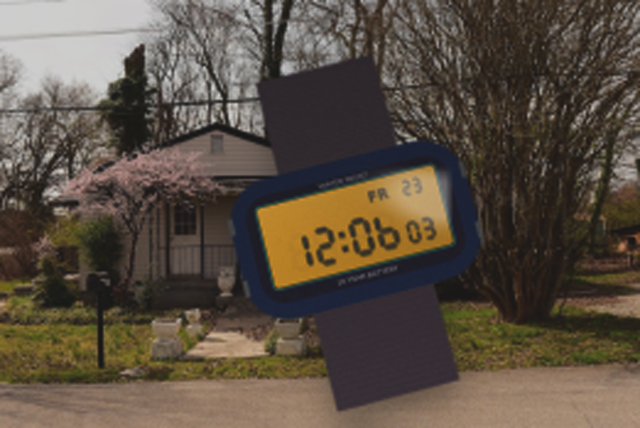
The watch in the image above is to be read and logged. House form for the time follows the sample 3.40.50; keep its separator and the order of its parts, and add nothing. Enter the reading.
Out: 12.06.03
